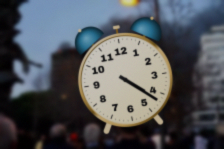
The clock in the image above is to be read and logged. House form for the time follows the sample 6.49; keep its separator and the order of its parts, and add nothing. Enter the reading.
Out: 4.22
